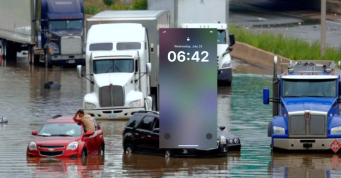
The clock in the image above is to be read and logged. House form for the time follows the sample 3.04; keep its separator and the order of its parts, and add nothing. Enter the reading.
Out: 6.42
